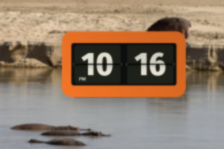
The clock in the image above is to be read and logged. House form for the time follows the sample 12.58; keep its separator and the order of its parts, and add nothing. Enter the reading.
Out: 10.16
